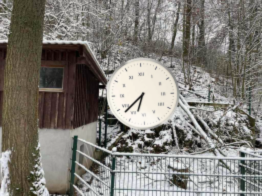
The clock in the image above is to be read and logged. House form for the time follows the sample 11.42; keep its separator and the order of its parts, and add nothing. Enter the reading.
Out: 6.38
